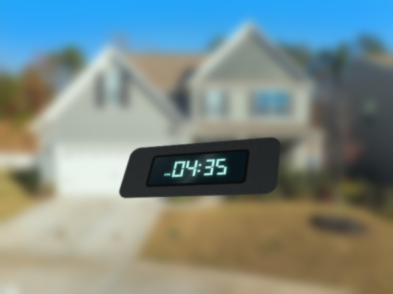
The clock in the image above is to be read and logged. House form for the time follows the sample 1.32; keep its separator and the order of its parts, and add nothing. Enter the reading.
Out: 4.35
